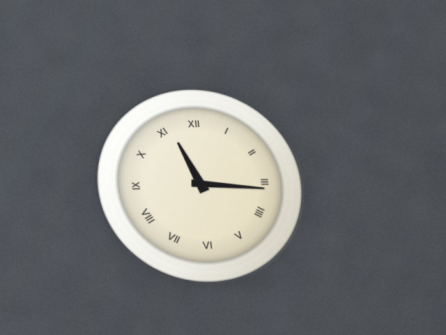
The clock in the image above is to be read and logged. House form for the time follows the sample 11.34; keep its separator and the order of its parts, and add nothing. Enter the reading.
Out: 11.16
